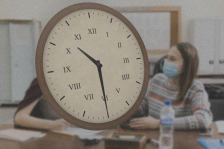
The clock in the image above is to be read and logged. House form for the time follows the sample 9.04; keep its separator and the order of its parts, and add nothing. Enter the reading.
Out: 10.30
